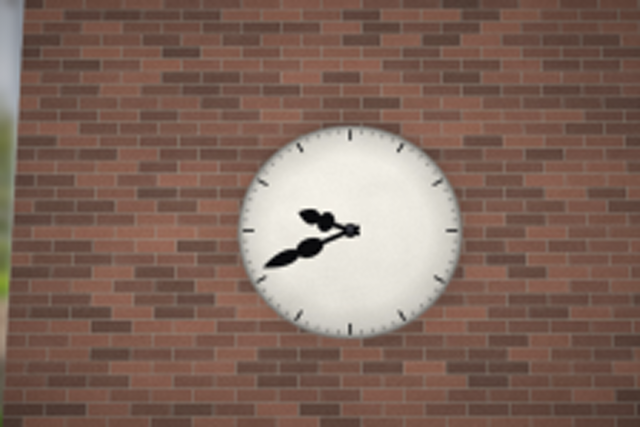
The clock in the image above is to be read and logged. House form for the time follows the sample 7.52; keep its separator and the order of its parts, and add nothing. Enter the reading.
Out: 9.41
